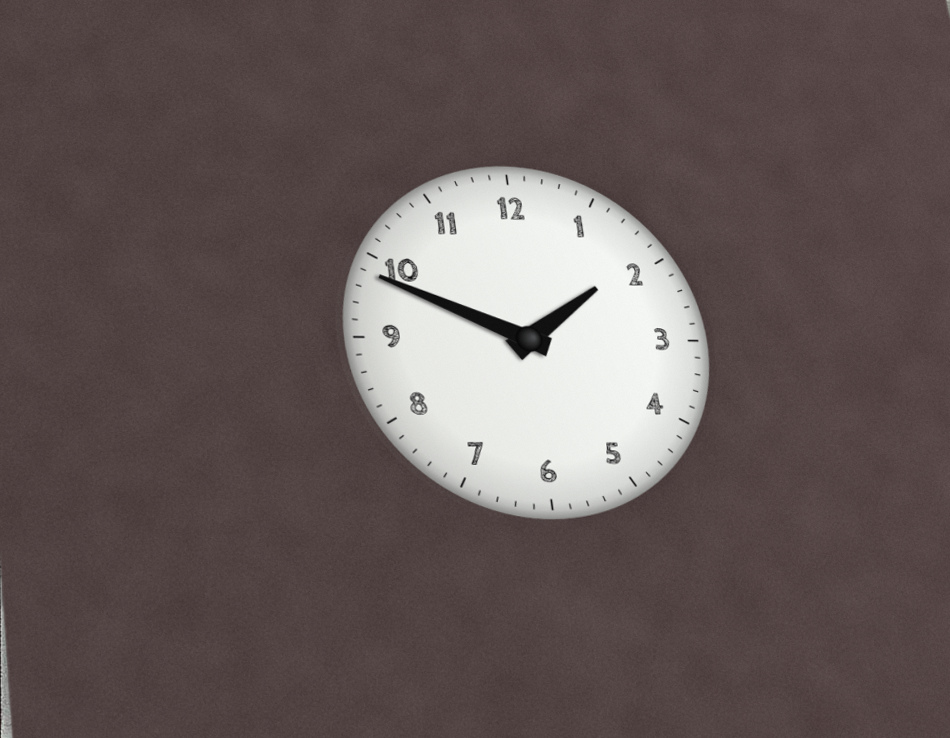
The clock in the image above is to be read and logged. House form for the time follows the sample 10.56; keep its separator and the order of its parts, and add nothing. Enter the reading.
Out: 1.49
